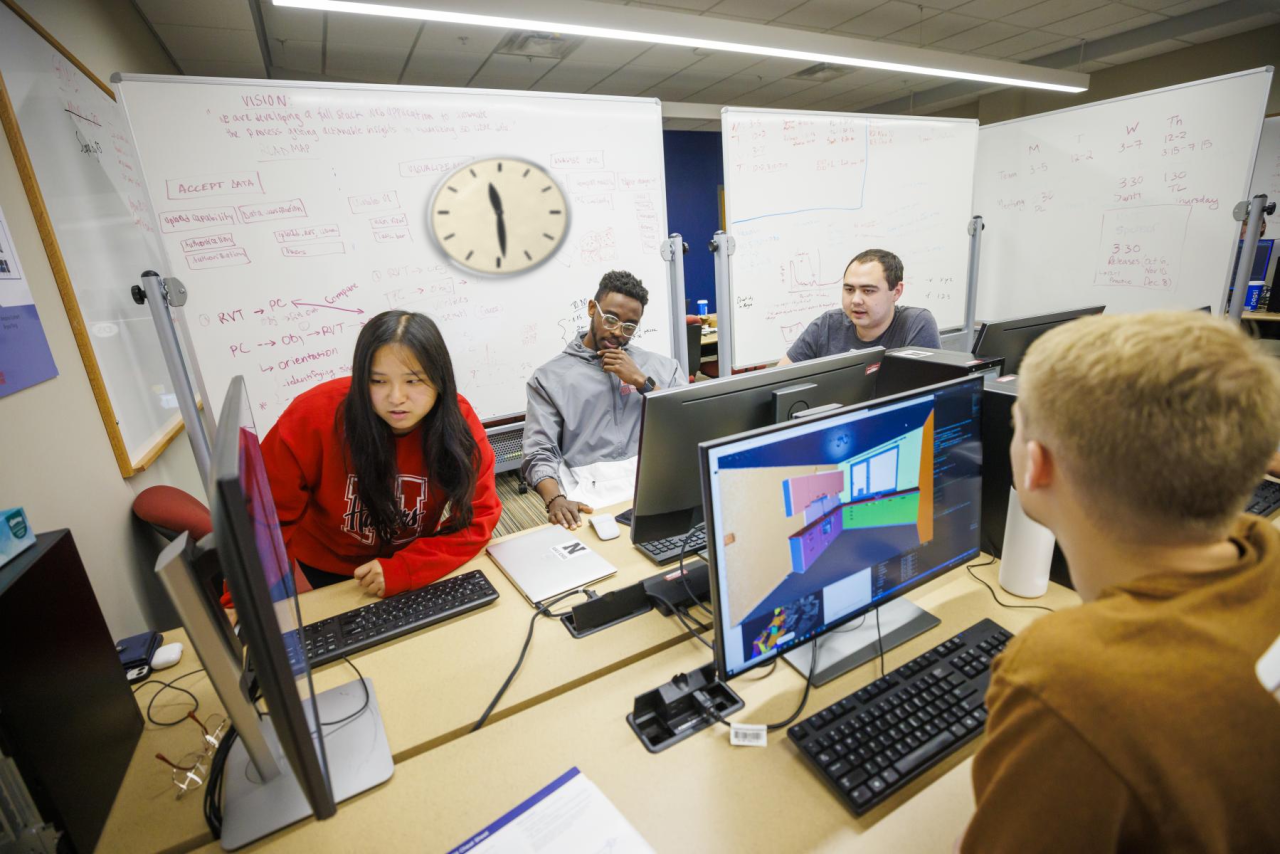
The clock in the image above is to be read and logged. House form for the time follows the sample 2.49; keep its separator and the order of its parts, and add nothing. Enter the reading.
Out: 11.29
